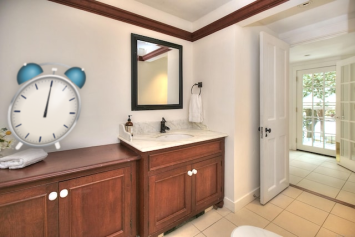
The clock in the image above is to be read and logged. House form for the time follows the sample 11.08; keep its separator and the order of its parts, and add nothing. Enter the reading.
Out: 12.00
